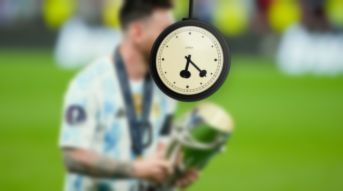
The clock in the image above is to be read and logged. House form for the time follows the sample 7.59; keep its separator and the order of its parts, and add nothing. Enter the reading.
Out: 6.22
